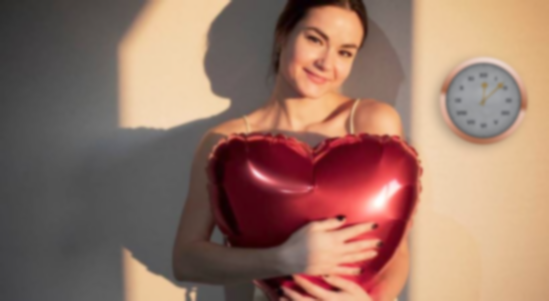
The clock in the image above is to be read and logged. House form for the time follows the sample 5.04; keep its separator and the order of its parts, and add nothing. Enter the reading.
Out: 12.08
